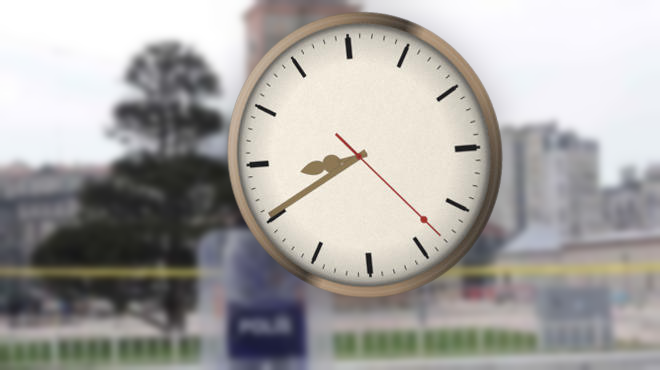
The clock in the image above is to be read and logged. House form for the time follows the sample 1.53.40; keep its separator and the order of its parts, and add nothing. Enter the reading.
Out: 8.40.23
